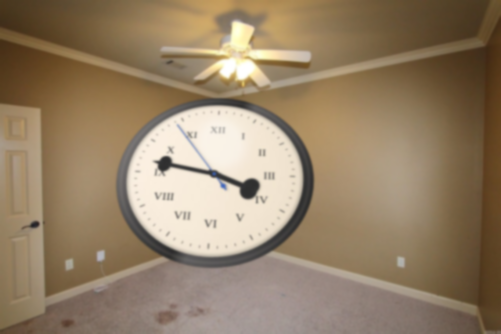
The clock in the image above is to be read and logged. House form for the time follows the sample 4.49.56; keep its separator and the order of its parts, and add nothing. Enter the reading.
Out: 3.46.54
